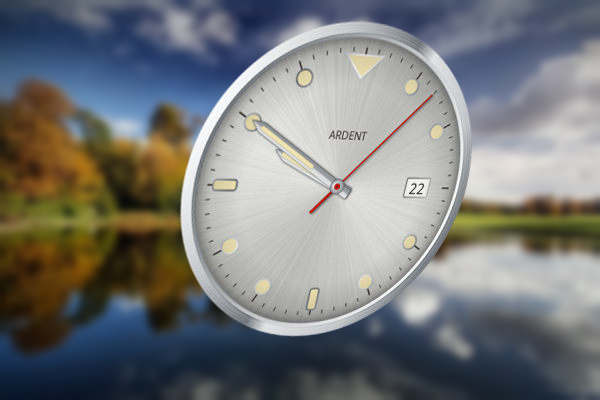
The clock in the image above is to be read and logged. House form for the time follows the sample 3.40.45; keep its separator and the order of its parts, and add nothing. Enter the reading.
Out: 9.50.07
